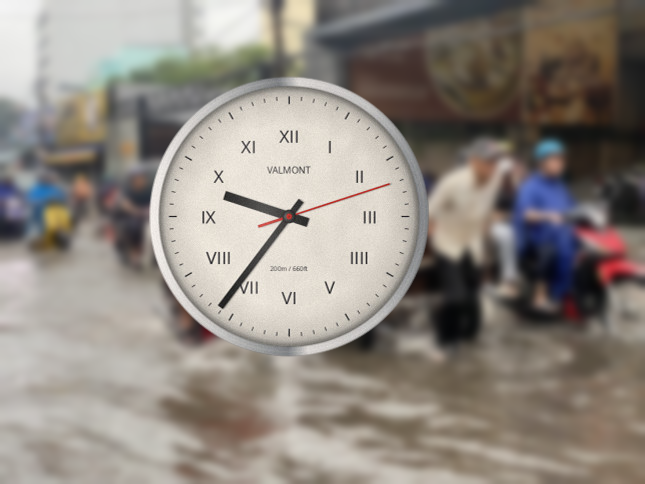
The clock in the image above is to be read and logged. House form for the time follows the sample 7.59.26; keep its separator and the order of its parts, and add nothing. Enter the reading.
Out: 9.36.12
